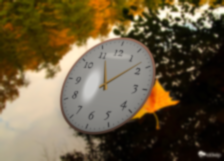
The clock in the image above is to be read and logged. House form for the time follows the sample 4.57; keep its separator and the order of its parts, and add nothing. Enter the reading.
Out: 11.08
